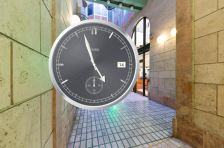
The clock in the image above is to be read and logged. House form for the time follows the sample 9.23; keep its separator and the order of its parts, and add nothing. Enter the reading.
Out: 4.57
